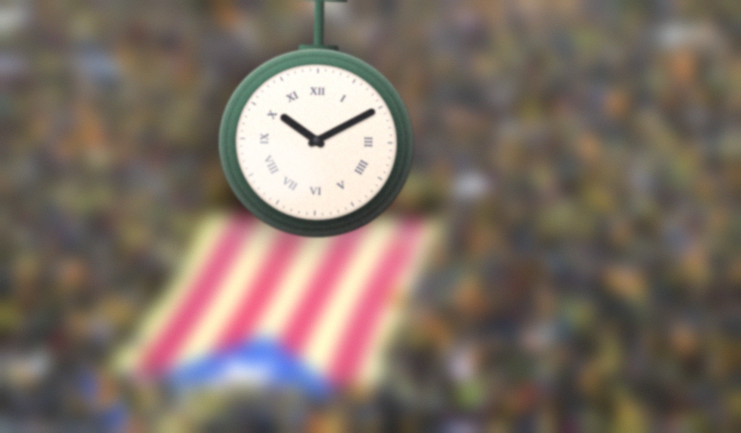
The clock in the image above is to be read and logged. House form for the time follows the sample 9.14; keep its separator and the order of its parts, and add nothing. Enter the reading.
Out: 10.10
